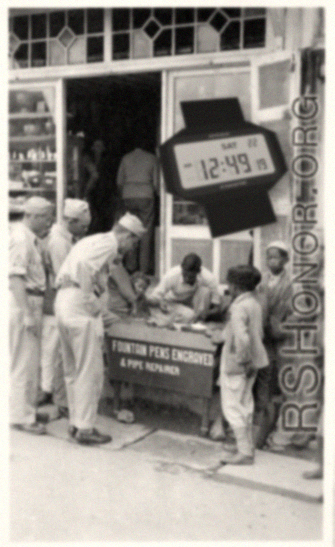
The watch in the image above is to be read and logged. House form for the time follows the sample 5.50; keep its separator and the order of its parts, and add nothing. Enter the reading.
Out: 12.49
